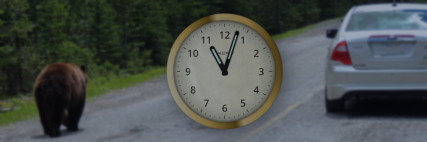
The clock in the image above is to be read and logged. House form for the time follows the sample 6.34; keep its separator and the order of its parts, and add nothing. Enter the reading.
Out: 11.03
